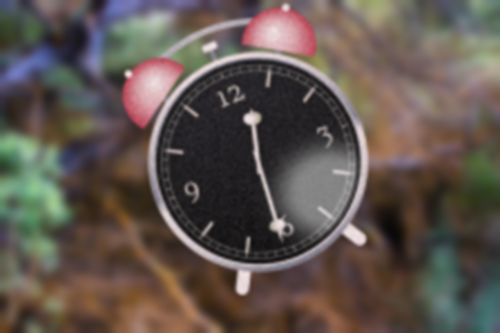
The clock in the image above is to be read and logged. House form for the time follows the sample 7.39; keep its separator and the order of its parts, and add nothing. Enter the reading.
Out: 12.31
